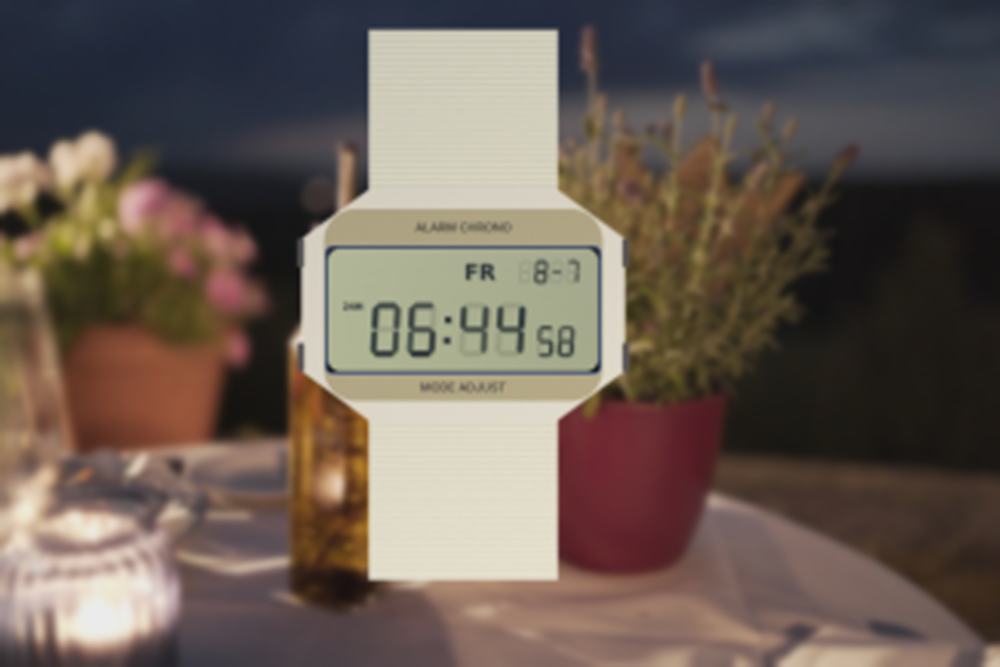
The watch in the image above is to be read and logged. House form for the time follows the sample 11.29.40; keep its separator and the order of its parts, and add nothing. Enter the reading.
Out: 6.44.58
